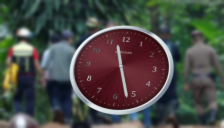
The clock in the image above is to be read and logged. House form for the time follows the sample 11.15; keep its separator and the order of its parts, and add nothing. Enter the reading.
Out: 11.27
